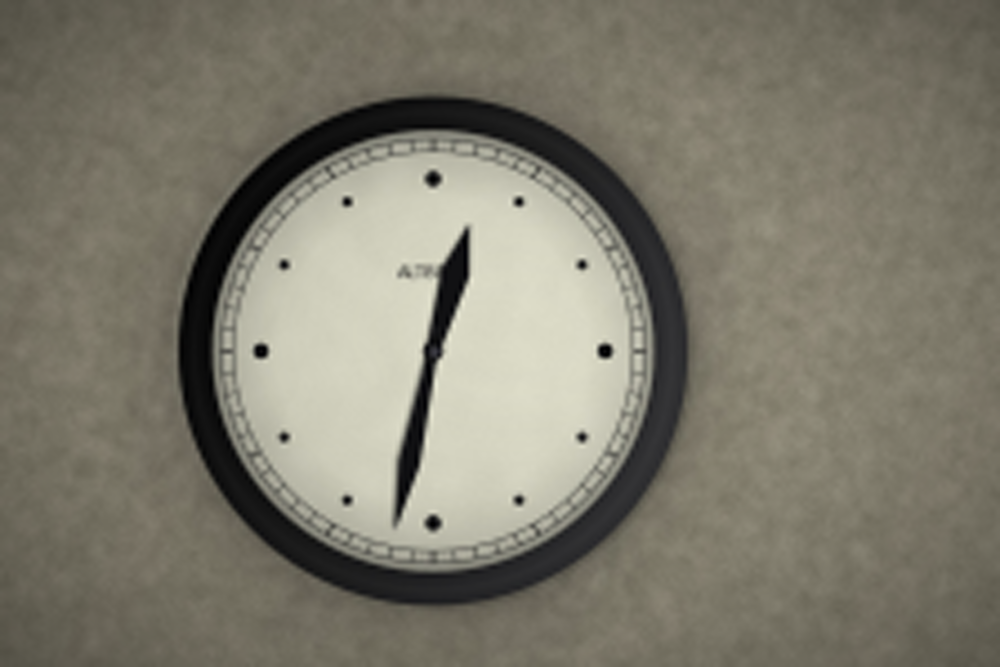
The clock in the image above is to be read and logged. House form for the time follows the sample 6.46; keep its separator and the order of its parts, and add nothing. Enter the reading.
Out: 12.32
